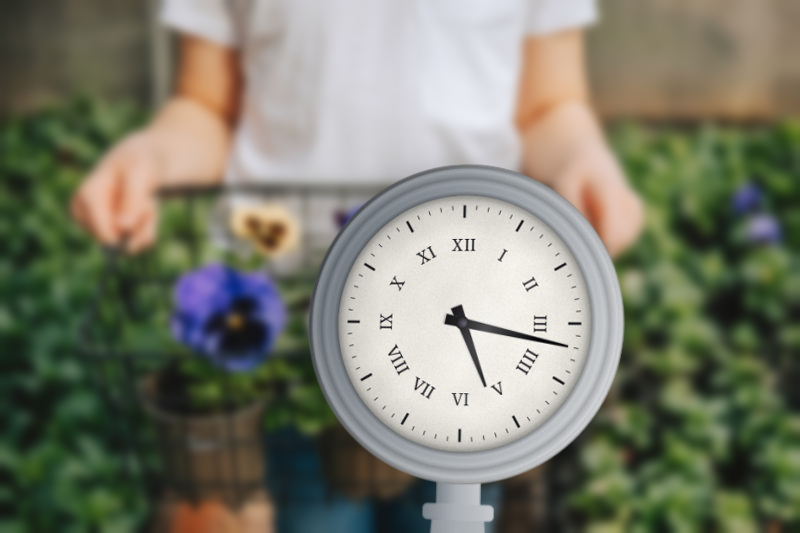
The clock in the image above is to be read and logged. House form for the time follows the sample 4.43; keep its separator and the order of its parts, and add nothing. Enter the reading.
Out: 5.17
